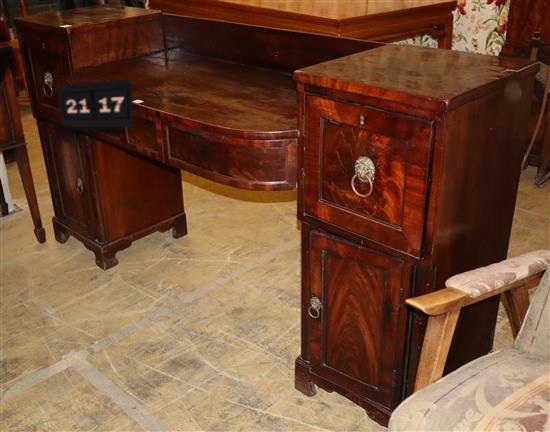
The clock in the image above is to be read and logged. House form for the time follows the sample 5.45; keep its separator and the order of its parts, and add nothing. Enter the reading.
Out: 21.17
